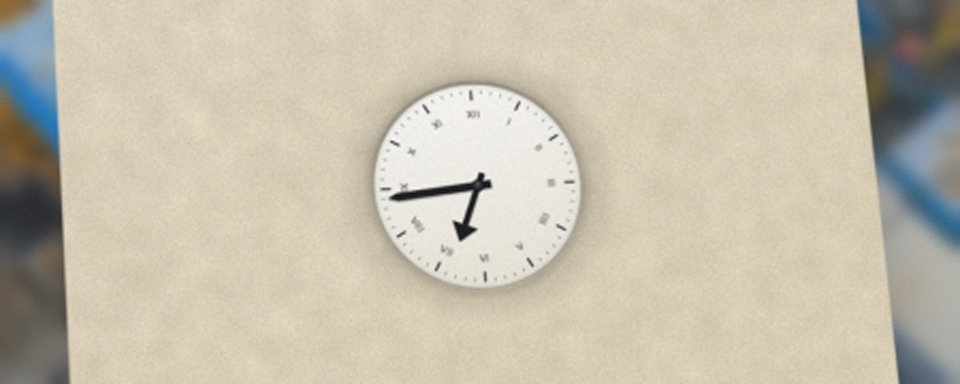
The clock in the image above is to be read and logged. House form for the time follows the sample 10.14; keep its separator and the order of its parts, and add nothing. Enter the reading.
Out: 6.44
